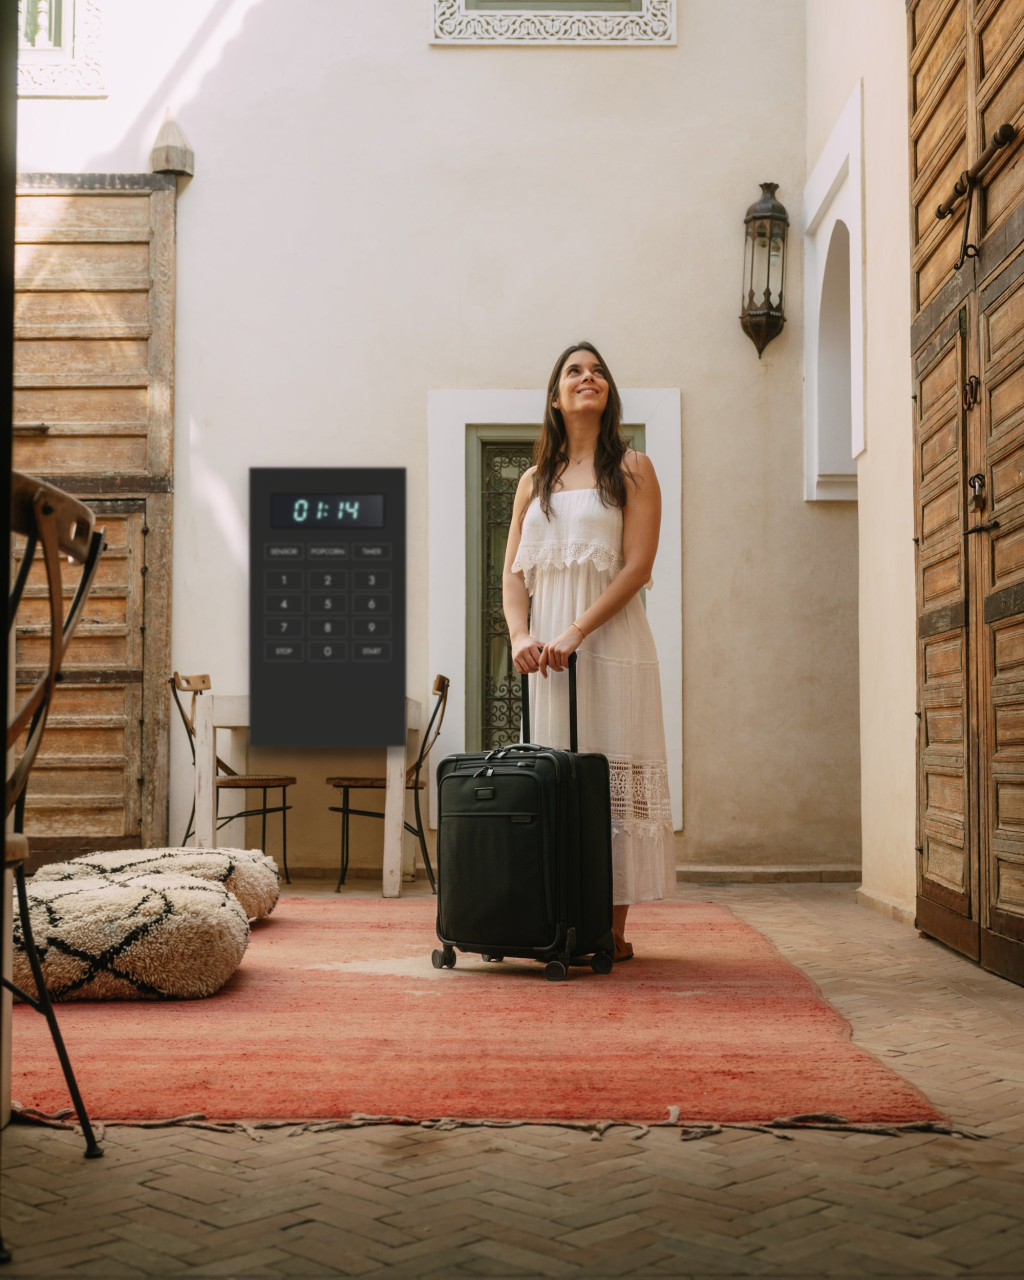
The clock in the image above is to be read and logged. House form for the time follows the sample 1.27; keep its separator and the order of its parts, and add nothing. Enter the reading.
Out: 1.14
